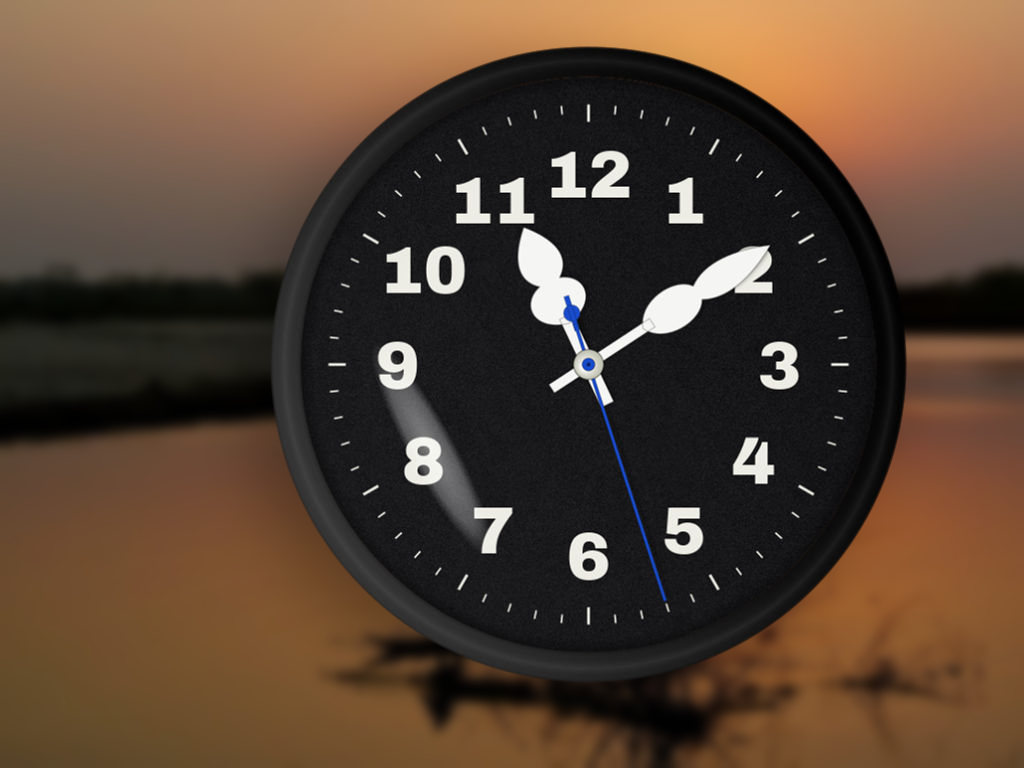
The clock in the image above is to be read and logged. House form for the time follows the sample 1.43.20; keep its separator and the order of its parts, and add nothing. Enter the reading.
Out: 11.09.27
